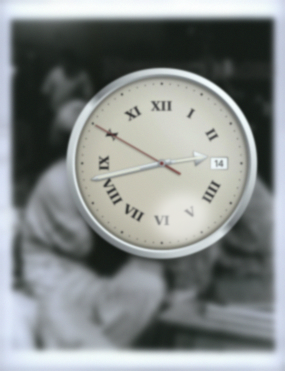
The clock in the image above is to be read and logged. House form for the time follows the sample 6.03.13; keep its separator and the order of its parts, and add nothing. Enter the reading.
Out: 2.42.50
